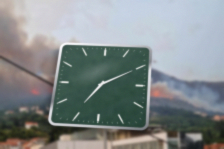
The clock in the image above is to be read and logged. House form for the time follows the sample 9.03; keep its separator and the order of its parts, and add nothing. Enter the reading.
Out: 7.10
